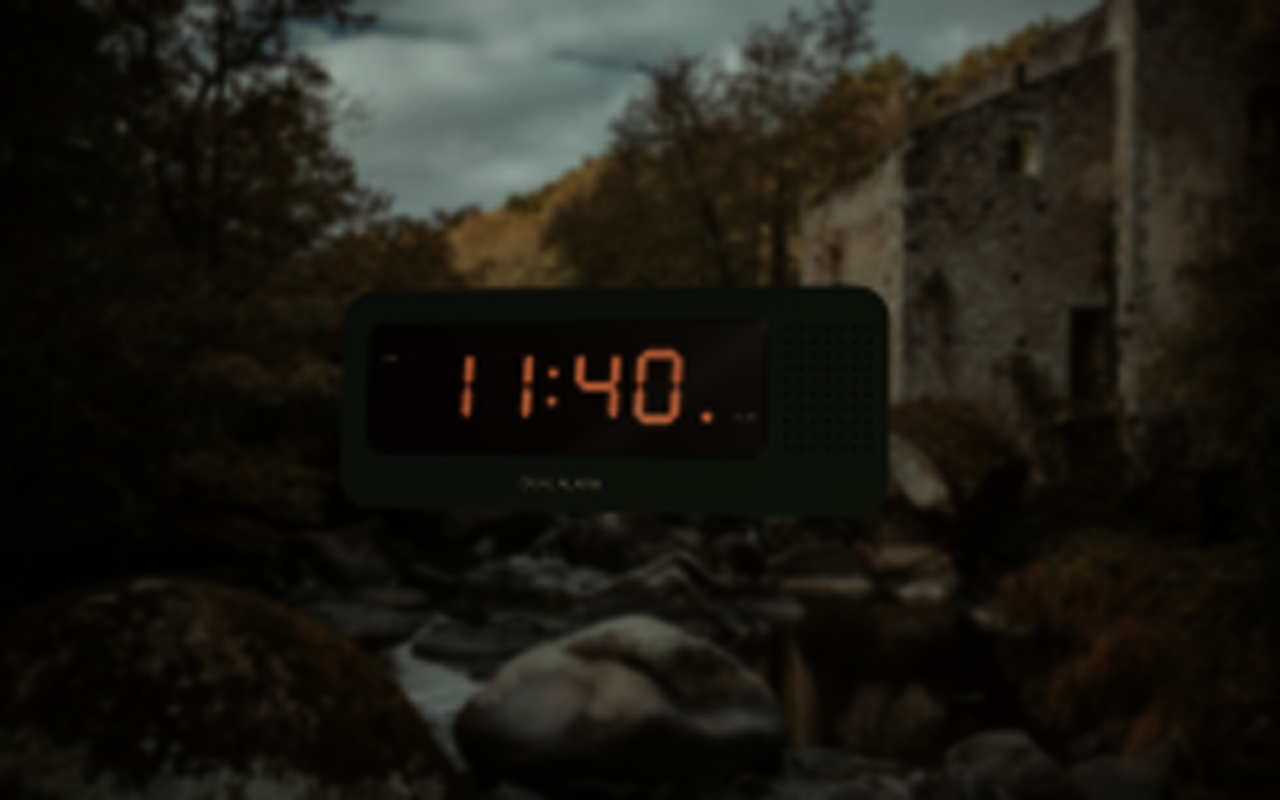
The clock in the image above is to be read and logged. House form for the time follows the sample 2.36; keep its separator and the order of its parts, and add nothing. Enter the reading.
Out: 11.40
